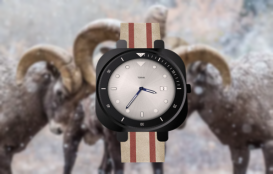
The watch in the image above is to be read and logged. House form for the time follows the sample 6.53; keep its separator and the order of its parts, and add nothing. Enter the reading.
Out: 3.36
